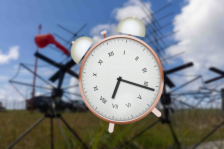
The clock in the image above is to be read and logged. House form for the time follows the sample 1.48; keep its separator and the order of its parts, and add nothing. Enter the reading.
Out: 7.21
